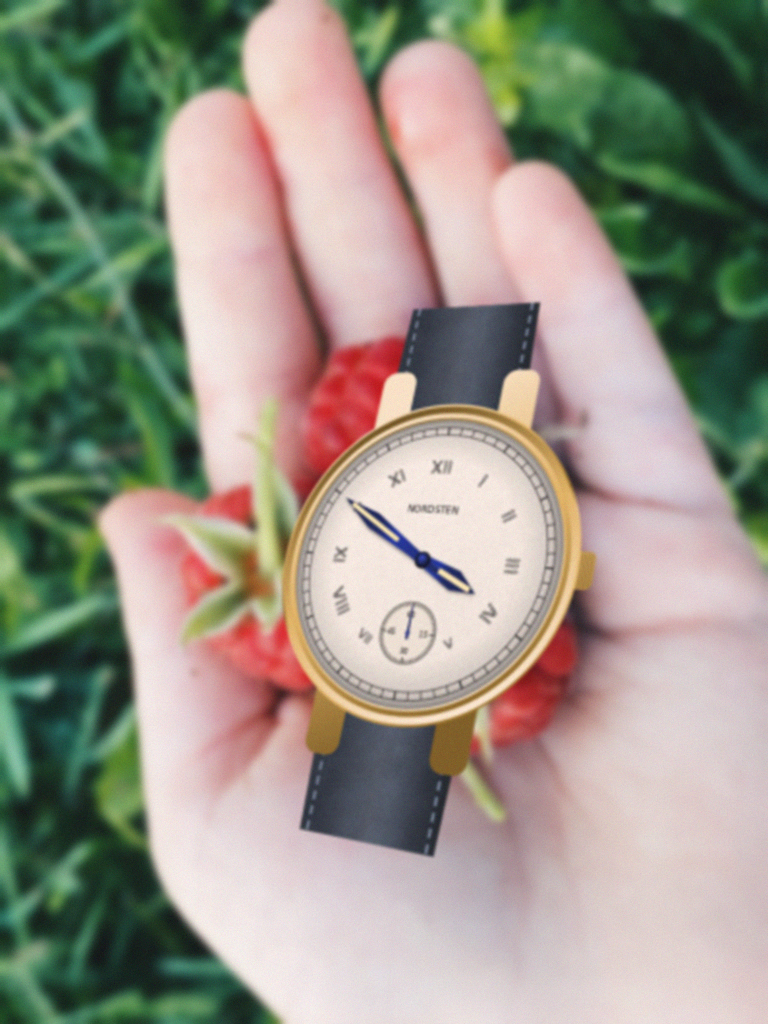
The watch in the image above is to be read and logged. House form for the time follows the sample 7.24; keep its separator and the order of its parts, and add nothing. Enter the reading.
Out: 3.50
